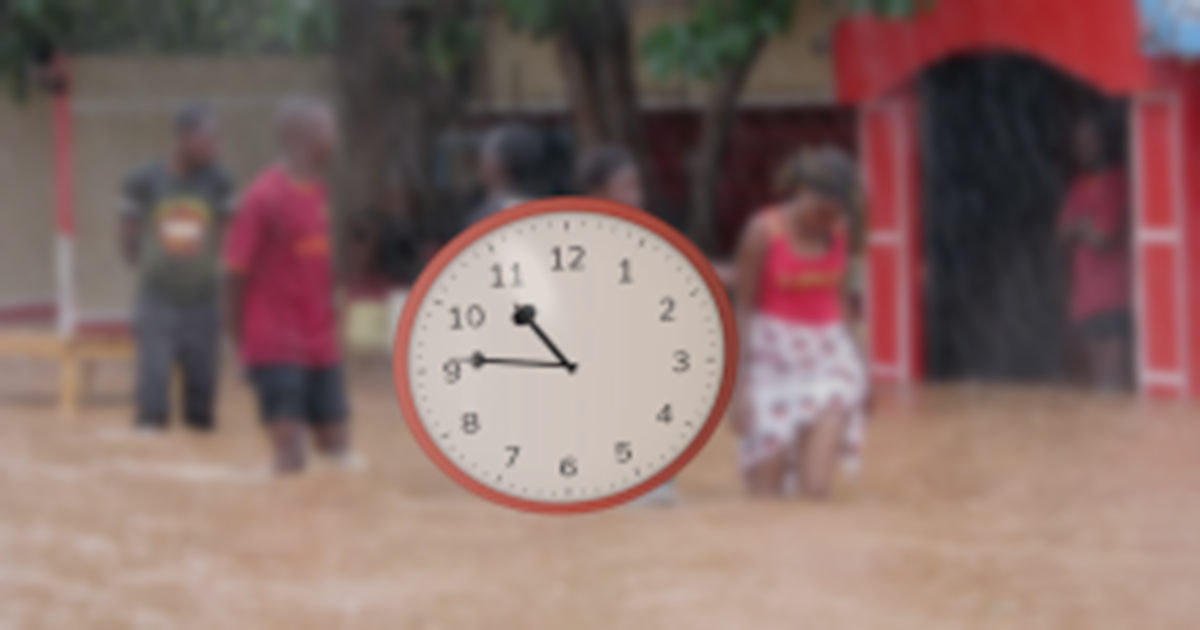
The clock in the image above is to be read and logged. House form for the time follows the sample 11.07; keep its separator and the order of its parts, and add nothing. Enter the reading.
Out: 10.46
